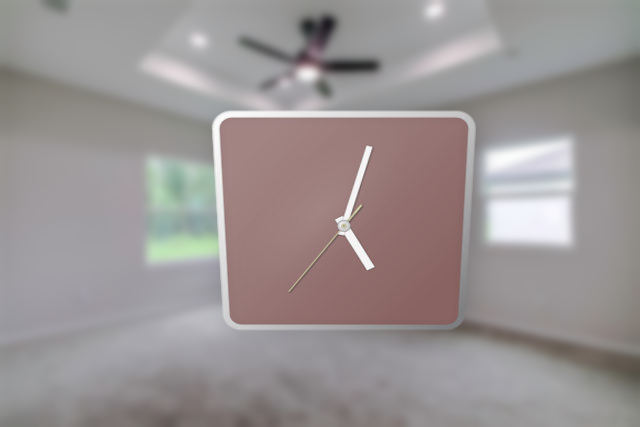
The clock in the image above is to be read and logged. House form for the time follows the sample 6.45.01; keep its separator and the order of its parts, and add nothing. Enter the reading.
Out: 5.02.36
